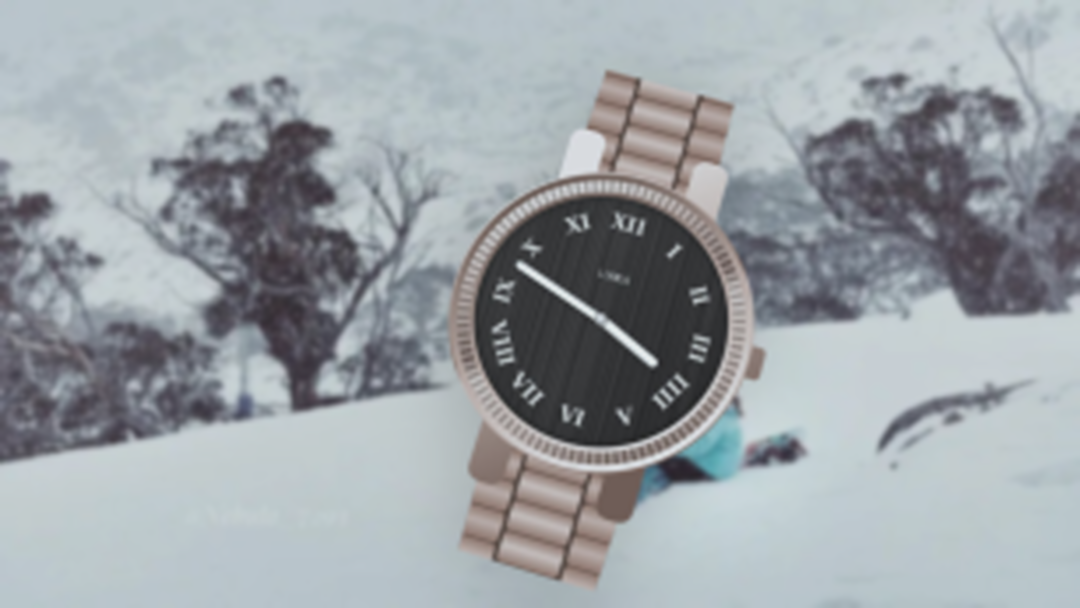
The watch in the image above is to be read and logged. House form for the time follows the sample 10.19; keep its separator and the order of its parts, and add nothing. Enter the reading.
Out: 3.48
